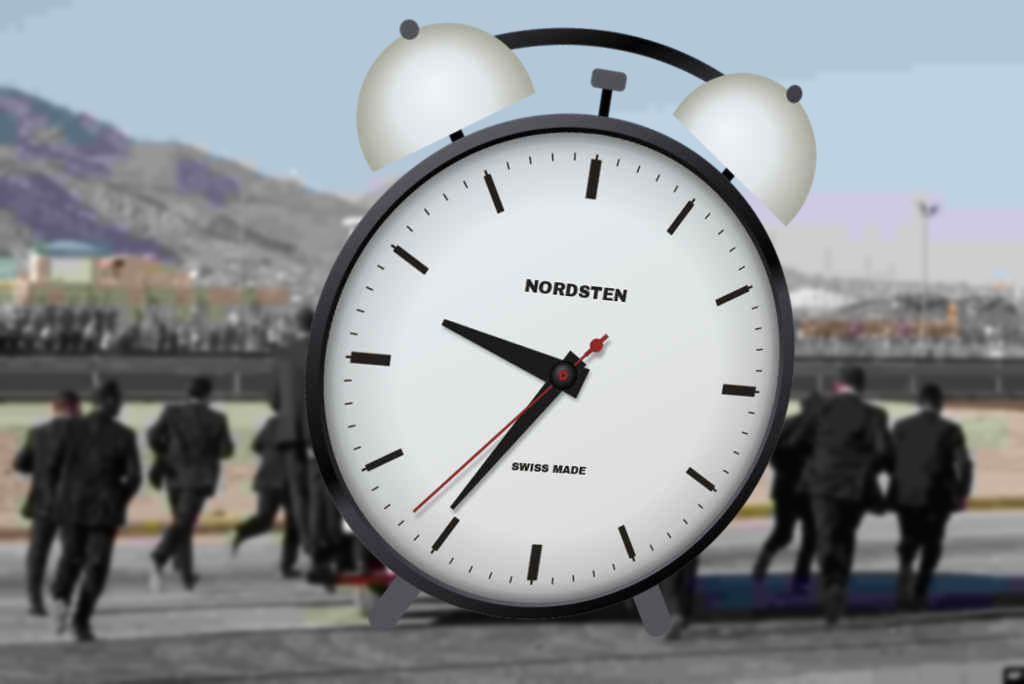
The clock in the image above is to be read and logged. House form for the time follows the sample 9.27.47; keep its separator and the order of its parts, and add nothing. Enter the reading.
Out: 9.35.37
